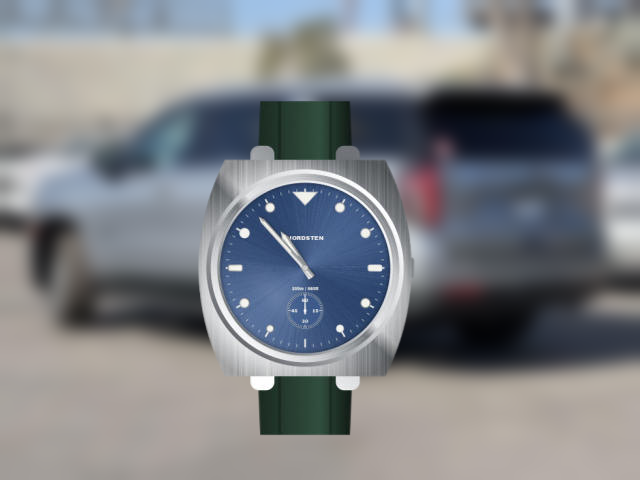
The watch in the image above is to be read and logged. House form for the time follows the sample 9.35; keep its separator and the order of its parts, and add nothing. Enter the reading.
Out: 10.53
